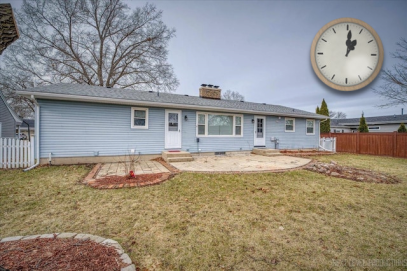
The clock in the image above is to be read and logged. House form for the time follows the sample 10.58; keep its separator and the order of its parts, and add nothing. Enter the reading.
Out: 1.01
